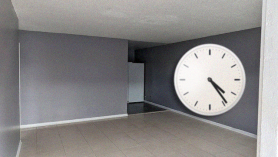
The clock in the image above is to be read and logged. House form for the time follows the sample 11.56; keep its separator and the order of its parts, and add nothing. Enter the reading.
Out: 4.24
